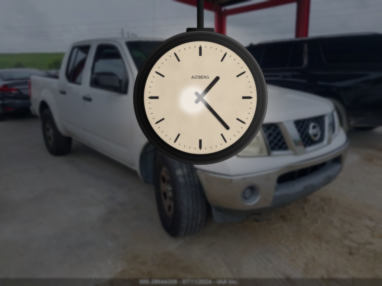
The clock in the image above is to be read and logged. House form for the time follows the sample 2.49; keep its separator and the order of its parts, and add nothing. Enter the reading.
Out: 1.23
